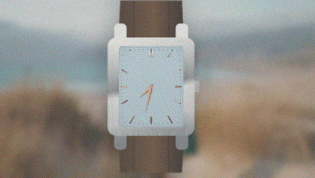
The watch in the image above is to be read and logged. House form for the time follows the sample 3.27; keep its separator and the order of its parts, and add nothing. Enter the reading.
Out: 7.32
